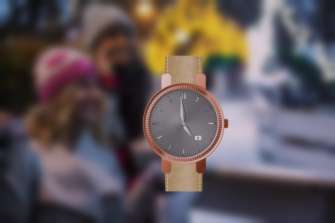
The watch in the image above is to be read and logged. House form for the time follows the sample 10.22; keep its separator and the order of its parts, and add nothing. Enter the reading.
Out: 4.59
